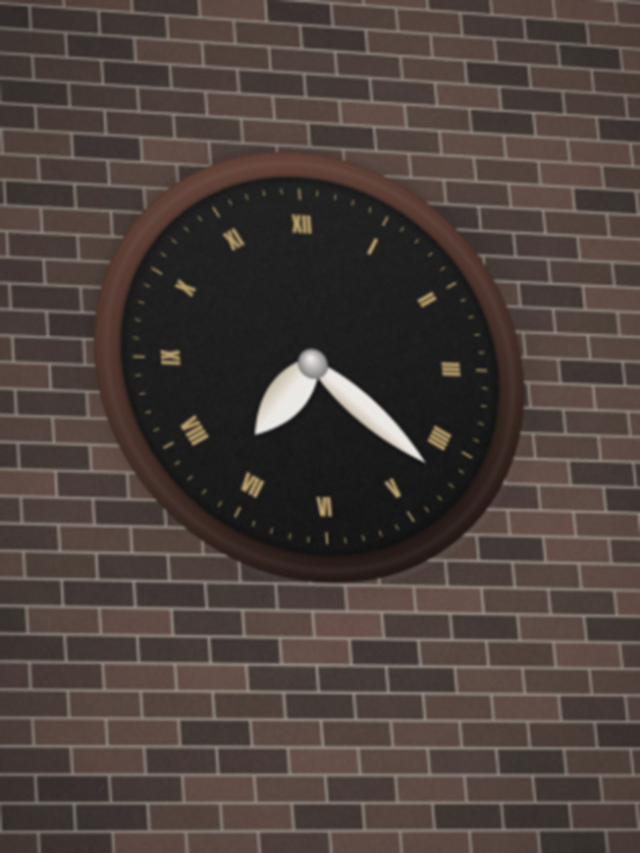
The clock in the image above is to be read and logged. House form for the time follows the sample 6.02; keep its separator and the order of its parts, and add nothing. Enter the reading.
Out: 7.22
